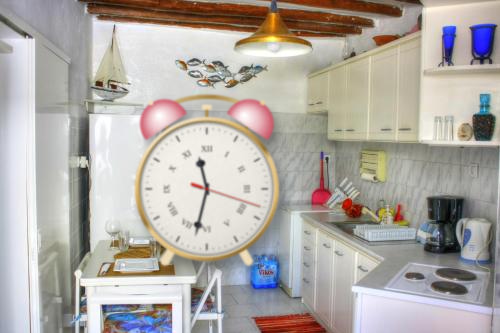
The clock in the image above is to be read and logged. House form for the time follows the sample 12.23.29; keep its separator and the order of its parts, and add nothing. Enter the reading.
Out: 11.32.18
